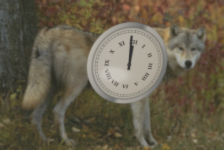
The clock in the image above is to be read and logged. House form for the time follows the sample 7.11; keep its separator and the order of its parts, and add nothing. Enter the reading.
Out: 11.59
